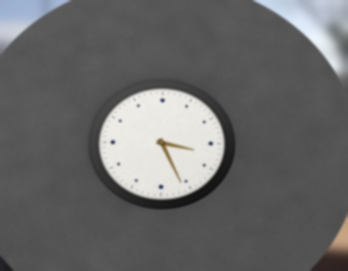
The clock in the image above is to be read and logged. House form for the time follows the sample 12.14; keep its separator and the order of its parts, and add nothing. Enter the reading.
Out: 3.26
